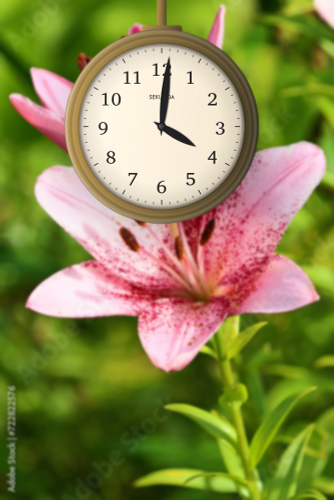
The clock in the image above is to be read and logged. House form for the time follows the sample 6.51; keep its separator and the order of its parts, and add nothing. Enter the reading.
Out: 4.01
